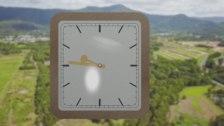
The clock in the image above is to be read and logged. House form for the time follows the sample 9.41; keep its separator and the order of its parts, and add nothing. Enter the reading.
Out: 9.46
